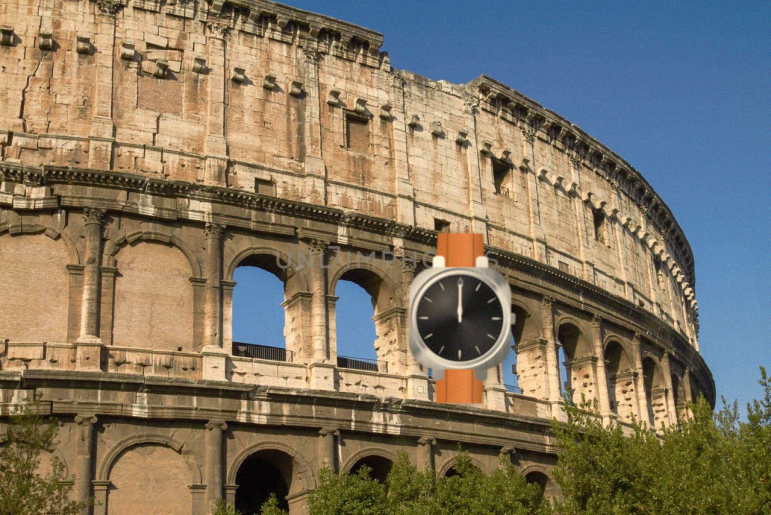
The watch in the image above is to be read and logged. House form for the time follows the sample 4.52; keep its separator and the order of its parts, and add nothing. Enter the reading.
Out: 12.00
